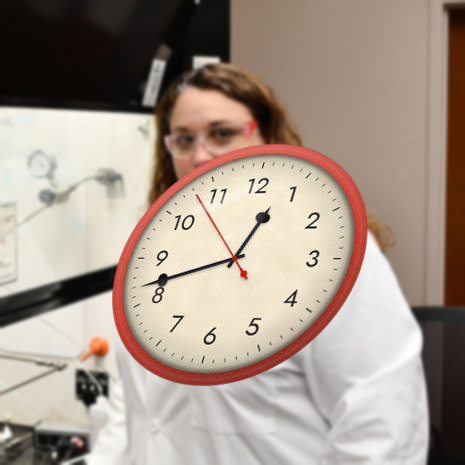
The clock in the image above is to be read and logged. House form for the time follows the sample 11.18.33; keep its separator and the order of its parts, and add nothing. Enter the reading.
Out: 12.41.53
